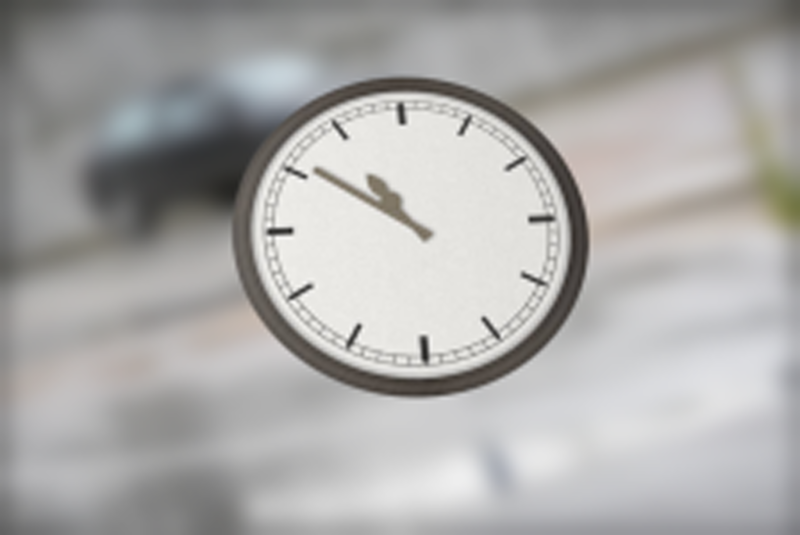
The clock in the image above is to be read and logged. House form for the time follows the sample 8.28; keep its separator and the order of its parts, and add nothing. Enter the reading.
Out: 10.51
